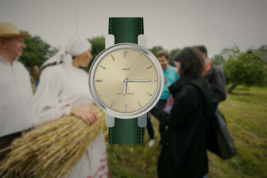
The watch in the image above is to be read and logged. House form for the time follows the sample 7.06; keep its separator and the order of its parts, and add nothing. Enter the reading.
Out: 6.15
